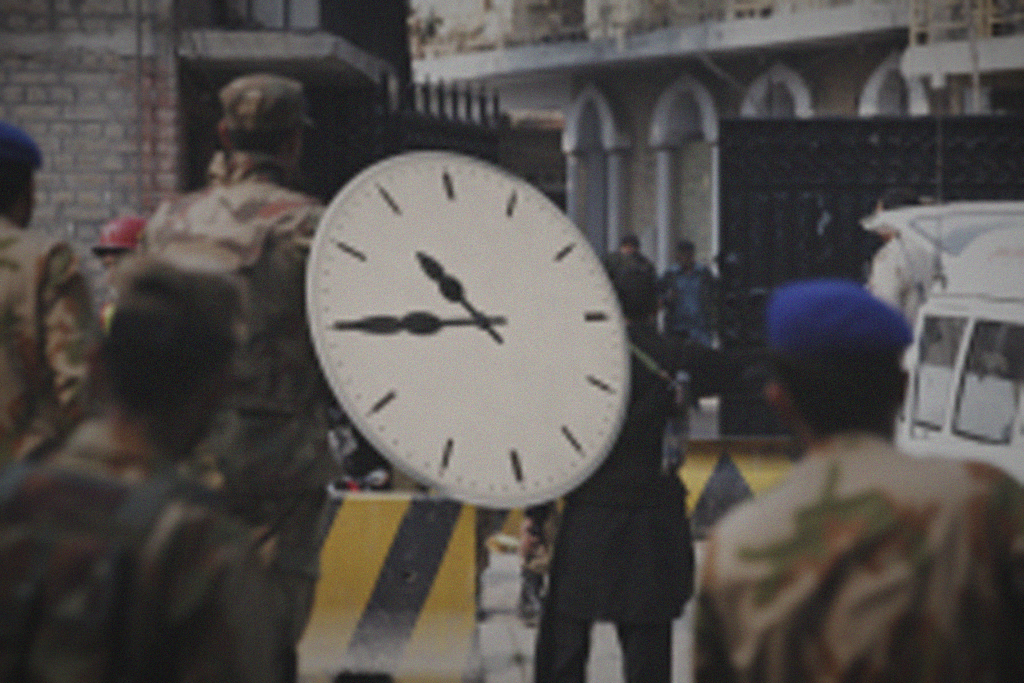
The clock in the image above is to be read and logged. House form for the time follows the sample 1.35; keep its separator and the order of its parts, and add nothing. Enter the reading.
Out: 10.45
